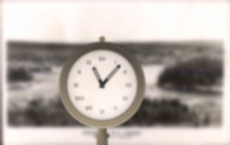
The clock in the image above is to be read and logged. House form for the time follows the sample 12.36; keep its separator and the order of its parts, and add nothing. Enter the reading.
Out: 11.07
